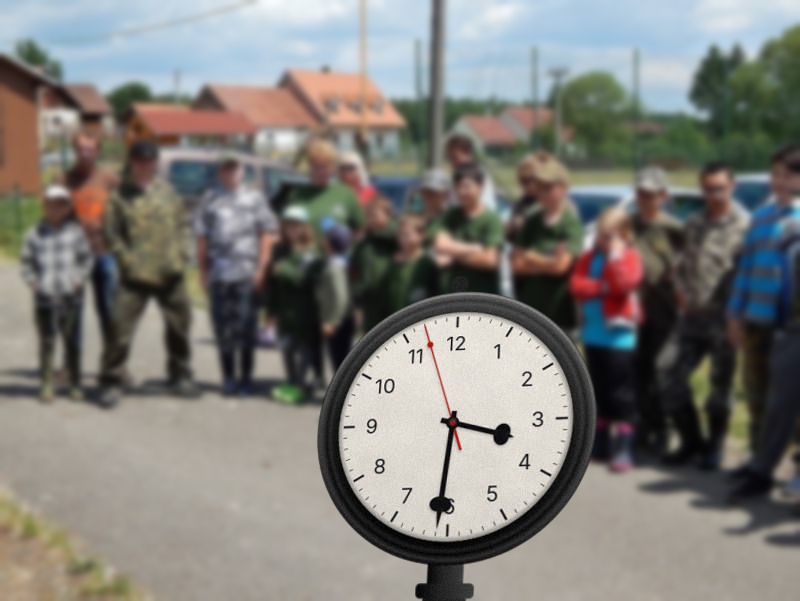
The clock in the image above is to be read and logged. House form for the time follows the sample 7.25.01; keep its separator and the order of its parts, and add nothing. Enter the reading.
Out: 3.30.57
